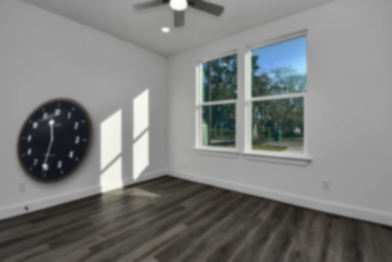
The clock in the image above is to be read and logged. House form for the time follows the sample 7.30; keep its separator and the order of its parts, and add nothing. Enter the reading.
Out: 11.31
